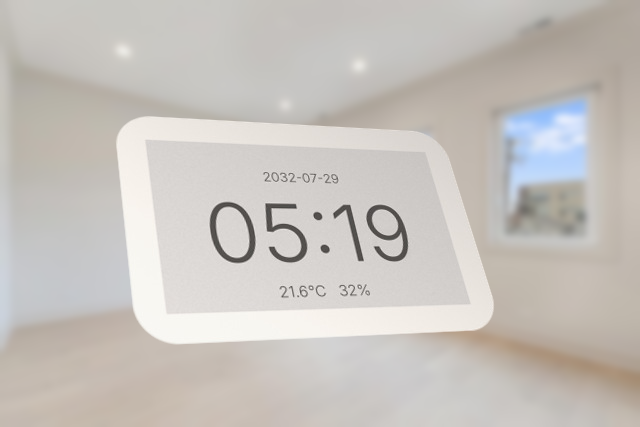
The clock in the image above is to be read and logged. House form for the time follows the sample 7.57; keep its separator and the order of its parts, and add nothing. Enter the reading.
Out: 5.19
